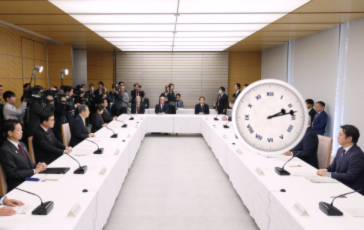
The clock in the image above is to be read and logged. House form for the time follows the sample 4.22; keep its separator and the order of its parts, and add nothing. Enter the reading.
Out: 2.13
